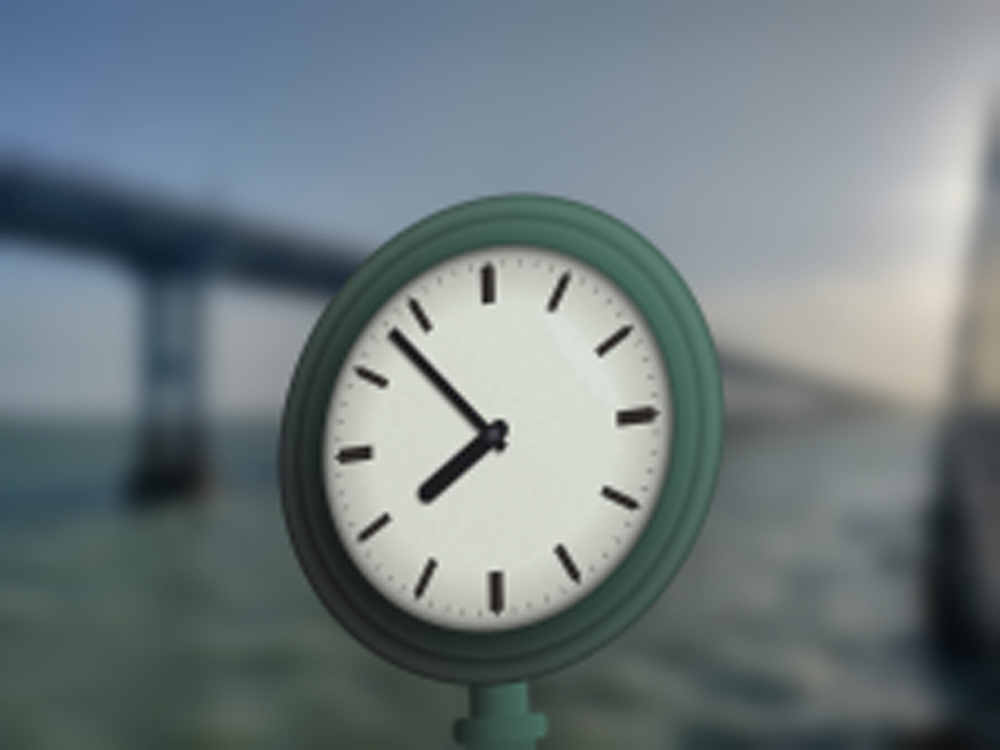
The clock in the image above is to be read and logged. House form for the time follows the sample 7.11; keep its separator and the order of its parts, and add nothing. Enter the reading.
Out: 7.53
